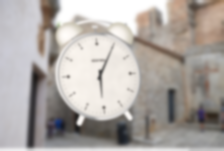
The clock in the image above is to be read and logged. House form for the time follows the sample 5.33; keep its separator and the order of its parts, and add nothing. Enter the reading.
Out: 6.05
